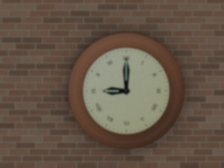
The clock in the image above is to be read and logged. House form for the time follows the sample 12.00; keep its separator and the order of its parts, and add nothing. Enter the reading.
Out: 9.00
